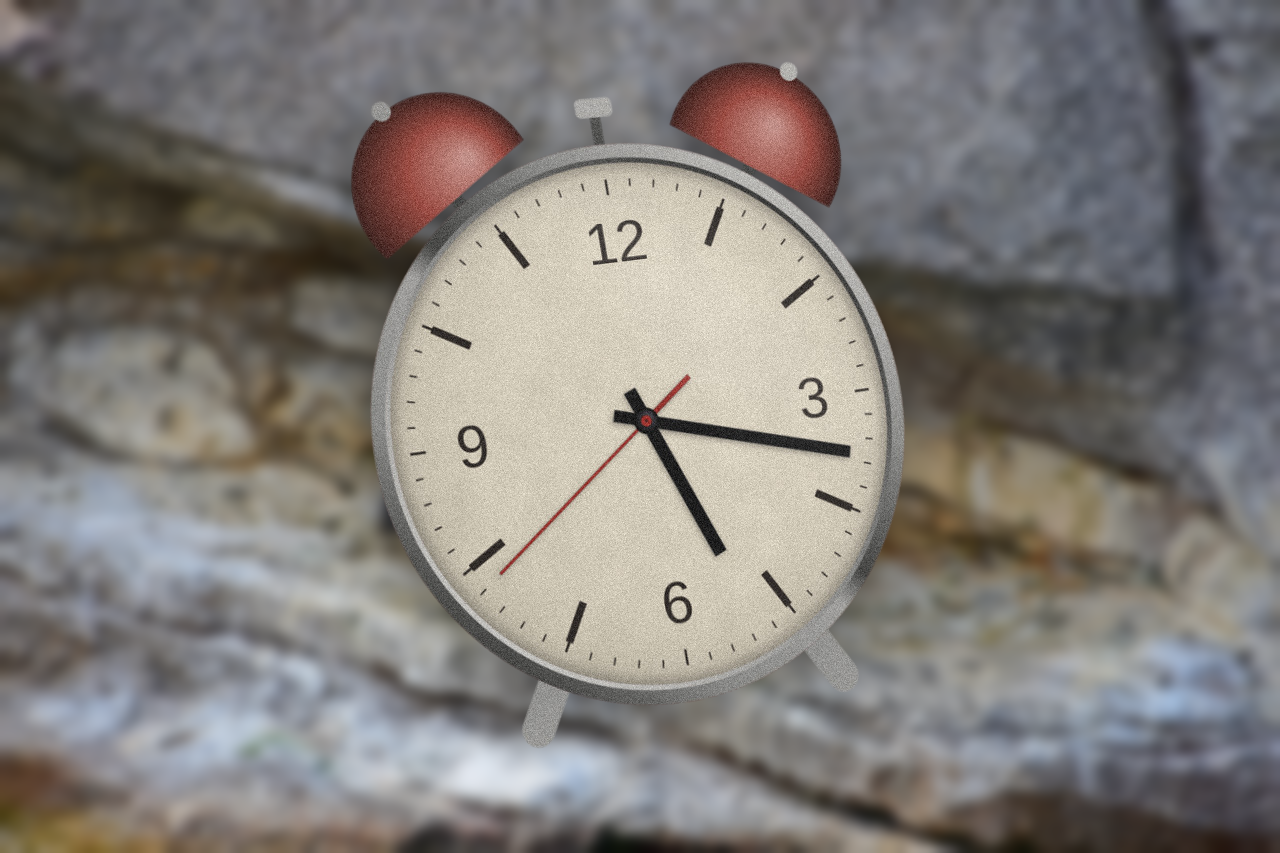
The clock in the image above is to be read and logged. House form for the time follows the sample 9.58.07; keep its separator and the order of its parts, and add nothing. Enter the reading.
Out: 5.17.39
